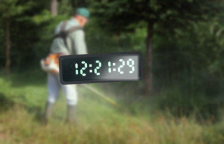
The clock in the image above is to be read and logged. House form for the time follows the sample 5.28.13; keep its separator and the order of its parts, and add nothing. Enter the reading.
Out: 12.21.29
